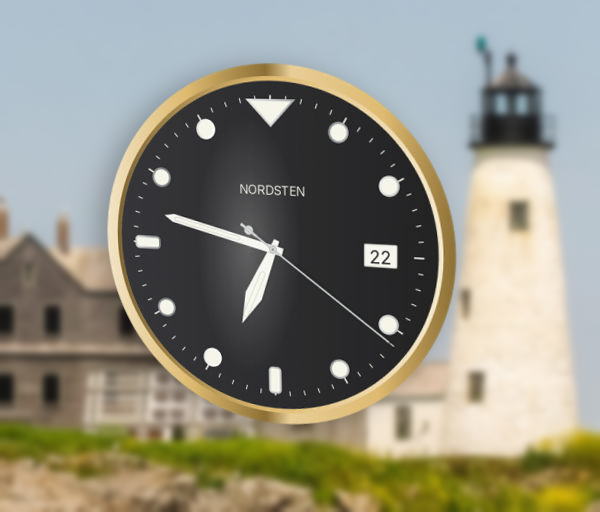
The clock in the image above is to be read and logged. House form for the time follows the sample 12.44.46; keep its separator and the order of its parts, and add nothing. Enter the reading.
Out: 6.47.21
